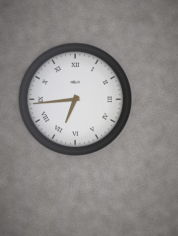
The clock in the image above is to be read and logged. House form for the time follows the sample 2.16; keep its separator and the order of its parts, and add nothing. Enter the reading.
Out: 6.44
